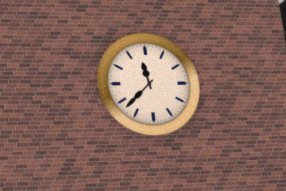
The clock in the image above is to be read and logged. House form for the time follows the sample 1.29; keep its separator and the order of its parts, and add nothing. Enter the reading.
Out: 11.38
